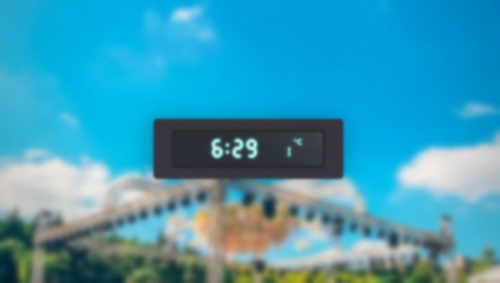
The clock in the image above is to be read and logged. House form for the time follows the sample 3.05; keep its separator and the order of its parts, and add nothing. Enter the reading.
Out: 6.29
